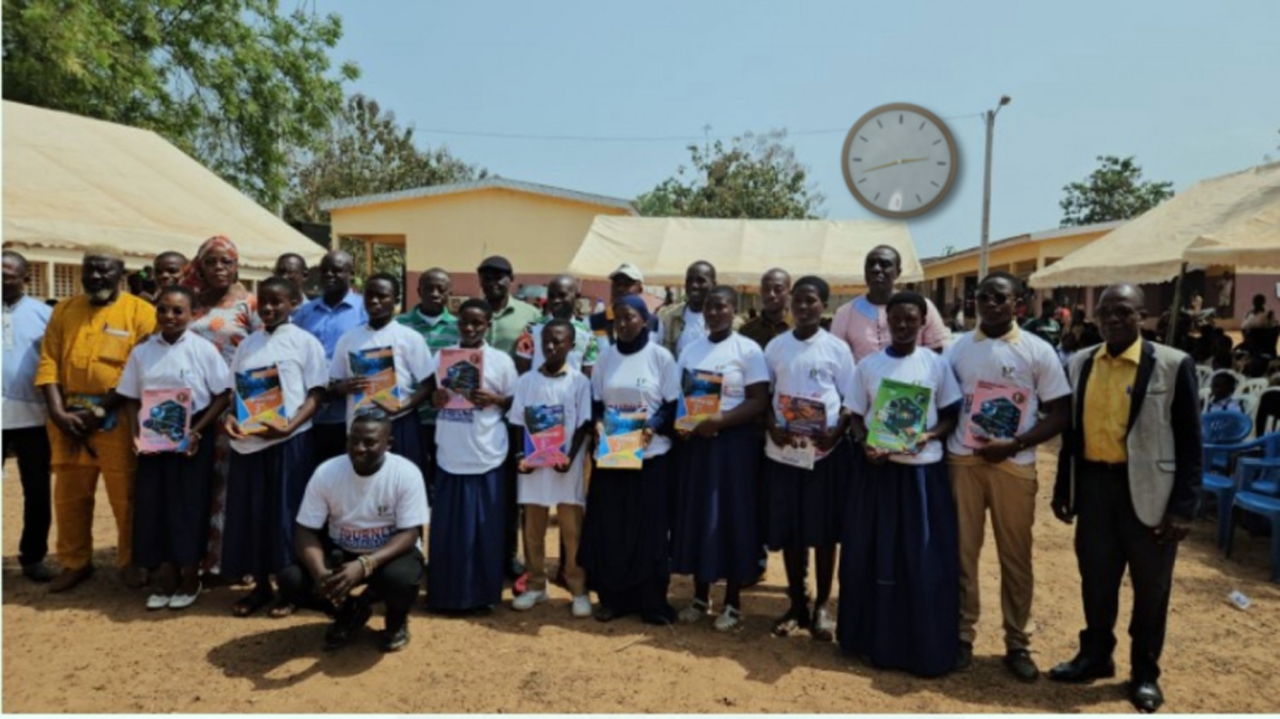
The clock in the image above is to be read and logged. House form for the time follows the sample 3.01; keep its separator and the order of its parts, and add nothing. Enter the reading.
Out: 2.42
